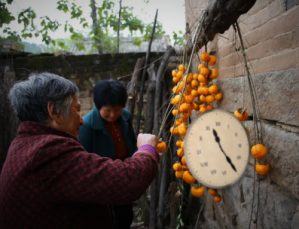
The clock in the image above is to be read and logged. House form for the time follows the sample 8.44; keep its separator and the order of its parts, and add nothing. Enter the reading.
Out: 11.25
